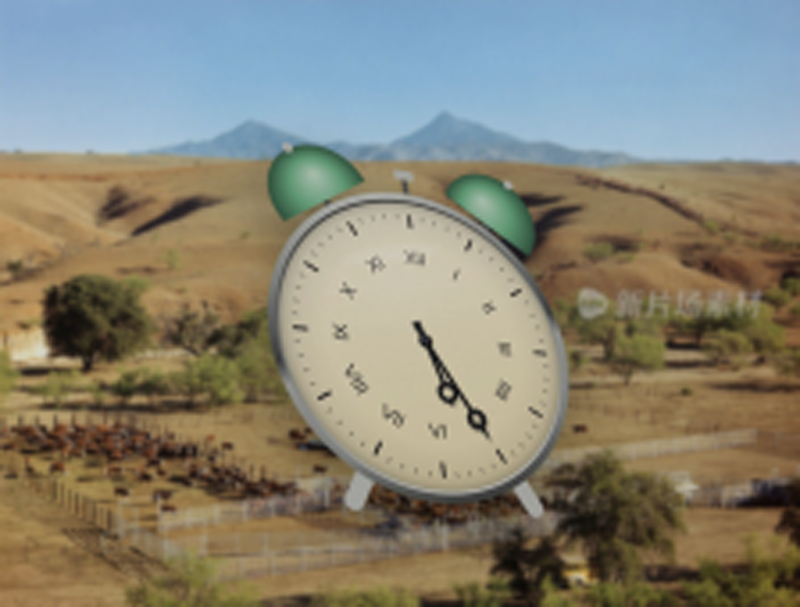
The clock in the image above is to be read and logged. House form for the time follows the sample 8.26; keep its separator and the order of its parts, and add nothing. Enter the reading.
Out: 5.25
